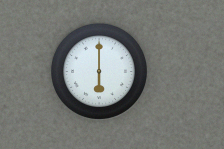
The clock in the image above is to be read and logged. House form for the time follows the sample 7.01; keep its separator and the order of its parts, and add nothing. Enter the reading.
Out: 6.00
